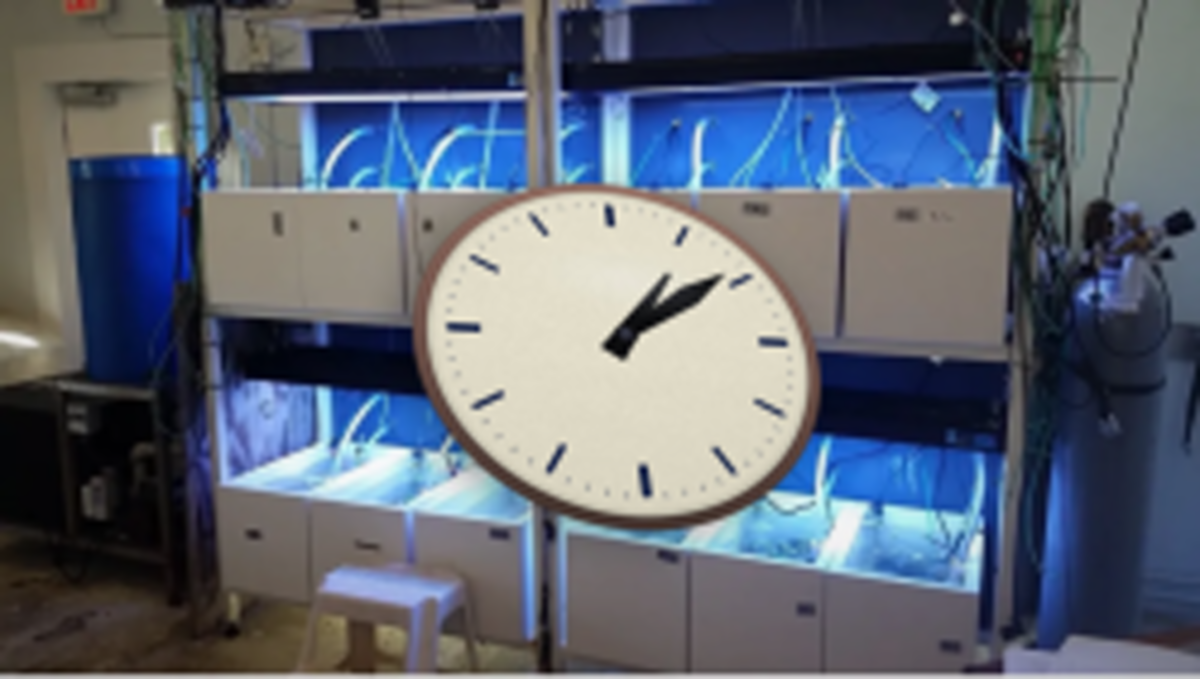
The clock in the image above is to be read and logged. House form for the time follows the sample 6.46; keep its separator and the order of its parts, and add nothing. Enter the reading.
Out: 1.09
